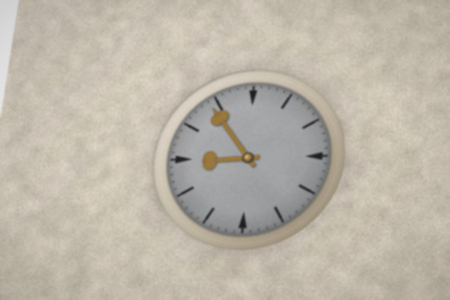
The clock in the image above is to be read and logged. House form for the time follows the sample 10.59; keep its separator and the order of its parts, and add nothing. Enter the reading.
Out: 8.54
